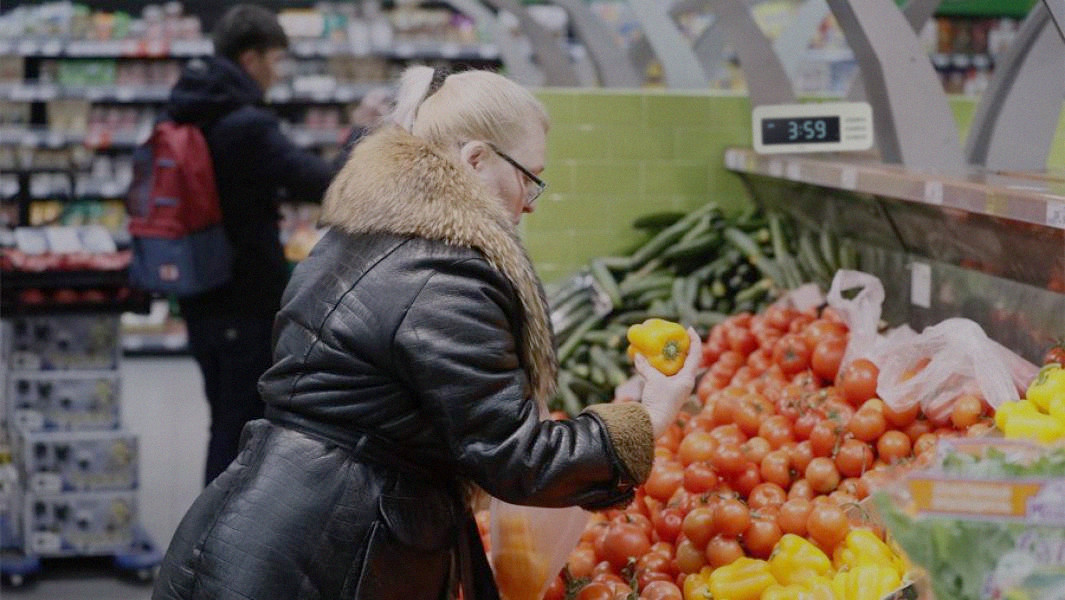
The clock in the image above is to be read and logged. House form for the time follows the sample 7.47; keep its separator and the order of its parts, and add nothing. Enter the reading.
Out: 3.59
